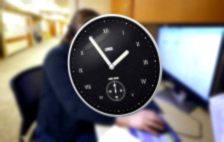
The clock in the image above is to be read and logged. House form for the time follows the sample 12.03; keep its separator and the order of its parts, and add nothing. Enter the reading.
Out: 1.55
